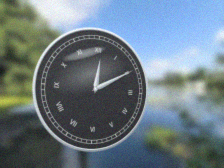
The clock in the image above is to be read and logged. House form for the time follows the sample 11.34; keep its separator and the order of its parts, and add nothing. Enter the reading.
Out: 12.10
